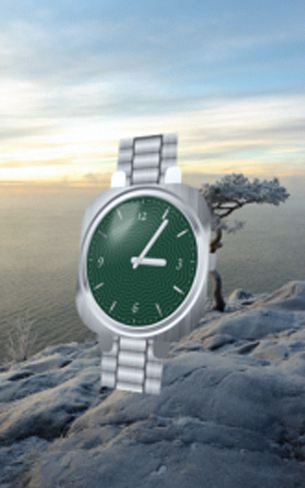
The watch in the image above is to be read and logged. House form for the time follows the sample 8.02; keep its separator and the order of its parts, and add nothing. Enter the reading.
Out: 3.06
